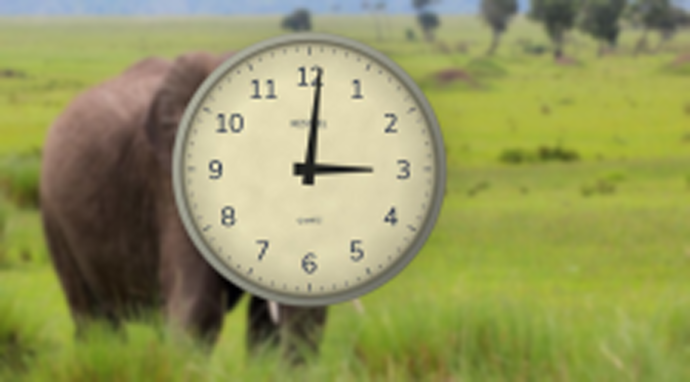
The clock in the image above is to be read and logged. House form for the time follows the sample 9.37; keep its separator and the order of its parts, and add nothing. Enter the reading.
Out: 3.01
